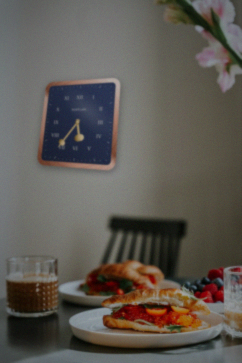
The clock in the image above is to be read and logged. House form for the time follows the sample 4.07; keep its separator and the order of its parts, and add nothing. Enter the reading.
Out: 5.36
